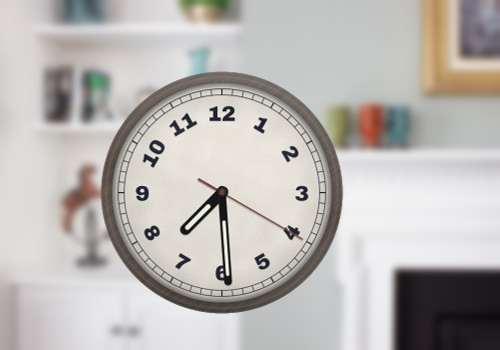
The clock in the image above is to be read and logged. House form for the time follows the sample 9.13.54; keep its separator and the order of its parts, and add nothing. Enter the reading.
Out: 7.29.20
